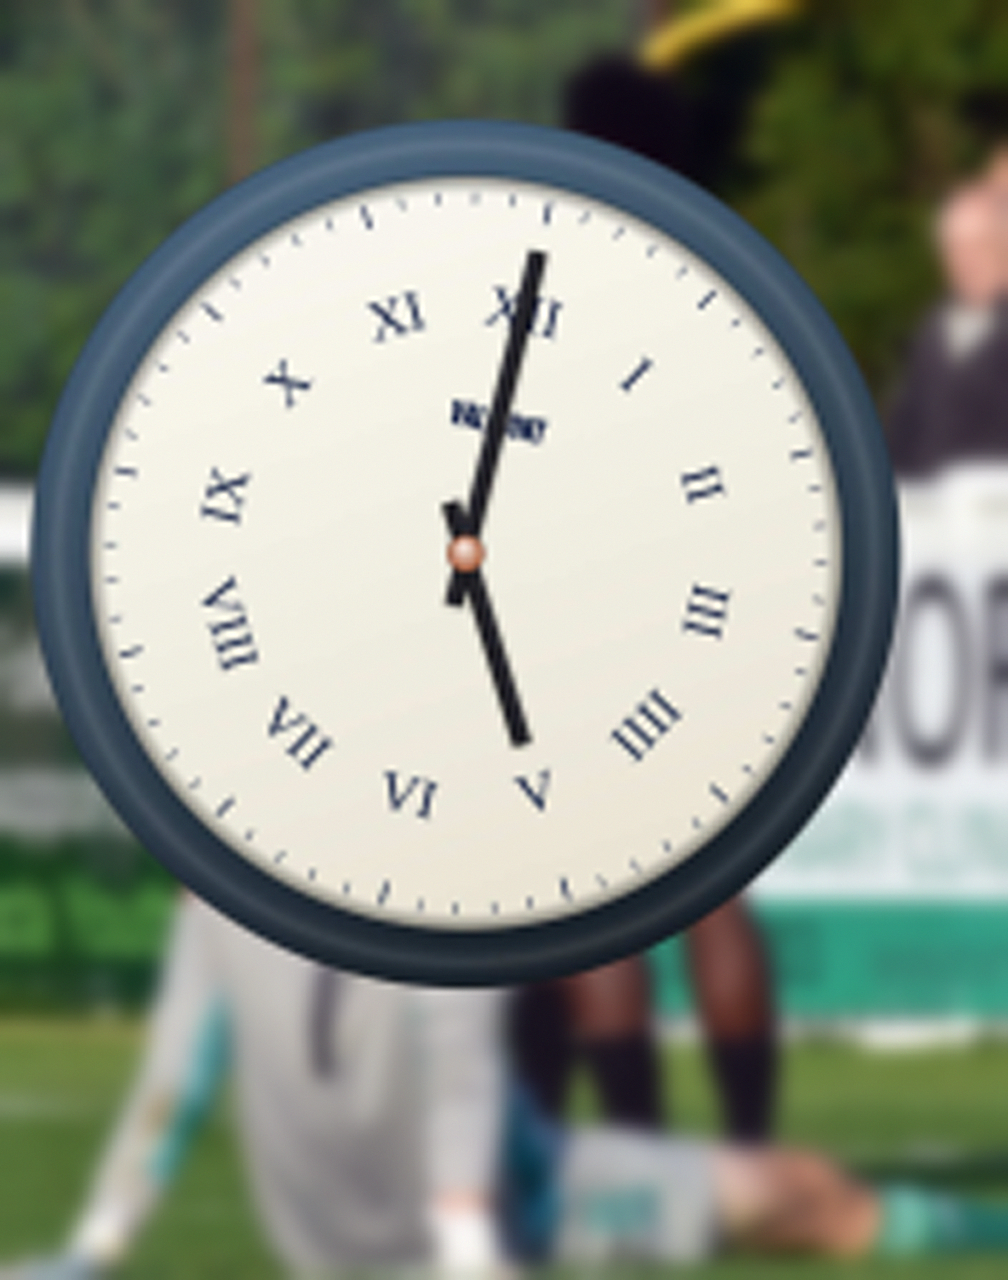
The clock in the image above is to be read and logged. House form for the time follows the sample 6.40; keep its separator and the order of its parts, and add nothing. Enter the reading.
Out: 5.00
